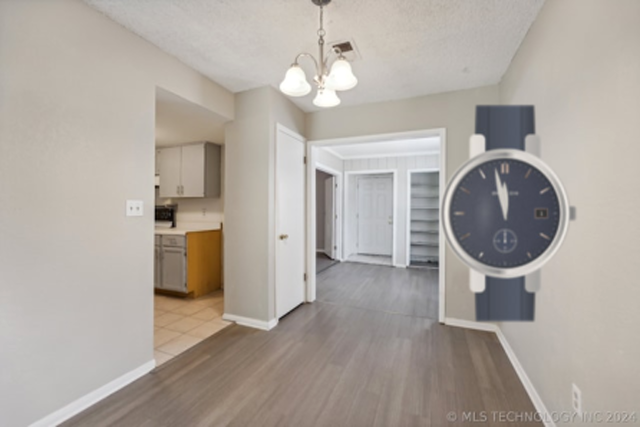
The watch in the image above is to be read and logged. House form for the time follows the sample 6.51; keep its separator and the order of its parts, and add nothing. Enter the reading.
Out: 11.58
